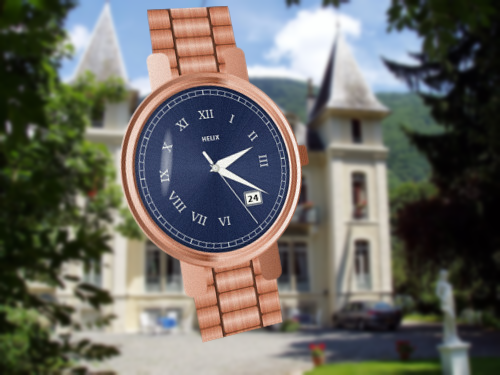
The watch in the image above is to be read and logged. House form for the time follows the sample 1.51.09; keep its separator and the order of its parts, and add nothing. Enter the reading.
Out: 2.20.25
